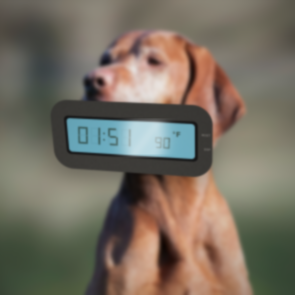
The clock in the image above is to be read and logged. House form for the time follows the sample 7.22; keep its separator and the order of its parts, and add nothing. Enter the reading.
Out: 1.51
